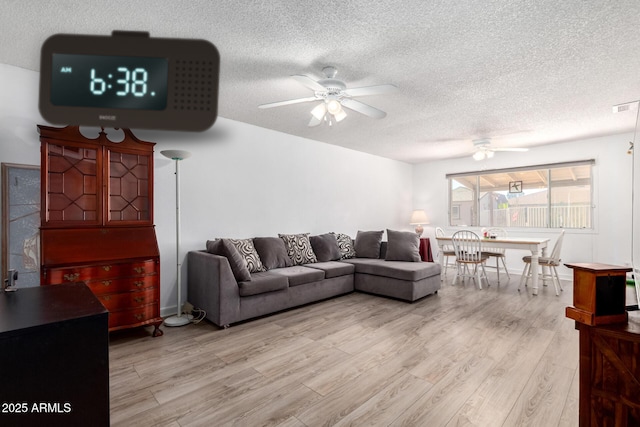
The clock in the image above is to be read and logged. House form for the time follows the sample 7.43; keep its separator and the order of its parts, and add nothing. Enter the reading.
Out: 6.38
